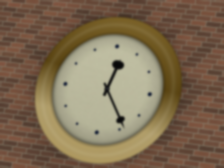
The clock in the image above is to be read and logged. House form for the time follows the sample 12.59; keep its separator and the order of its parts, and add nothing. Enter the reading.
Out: 12.24
